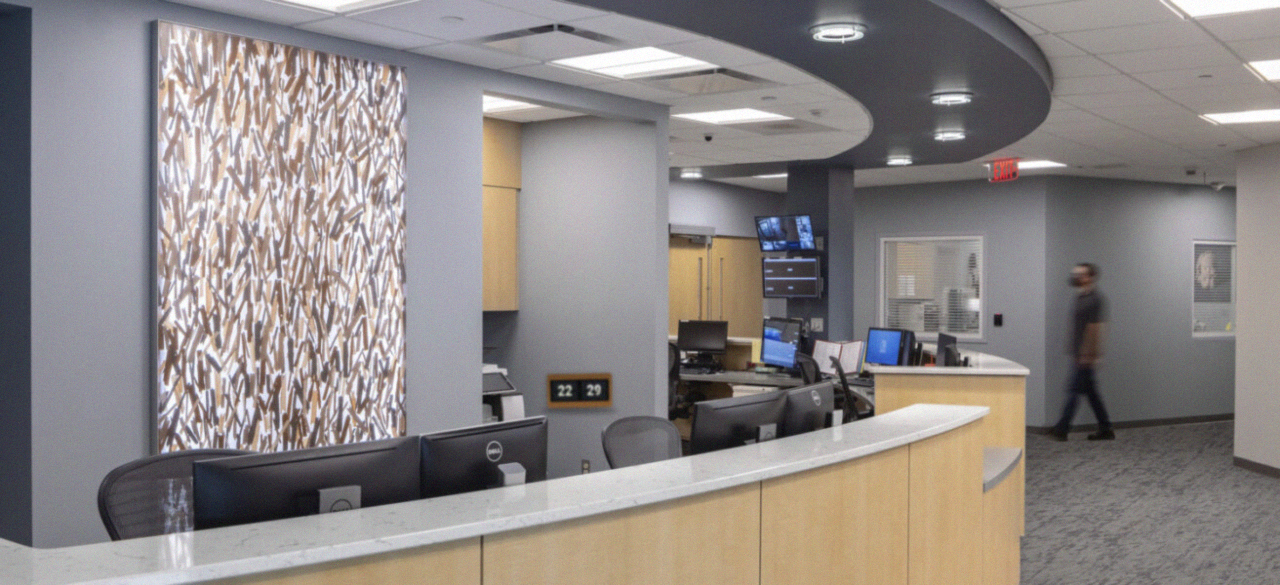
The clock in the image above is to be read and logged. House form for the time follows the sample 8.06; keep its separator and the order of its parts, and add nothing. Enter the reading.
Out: 22.29
